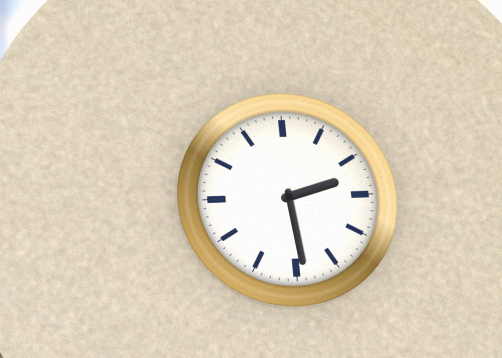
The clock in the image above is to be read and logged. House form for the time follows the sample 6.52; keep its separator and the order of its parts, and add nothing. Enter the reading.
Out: 2.29
